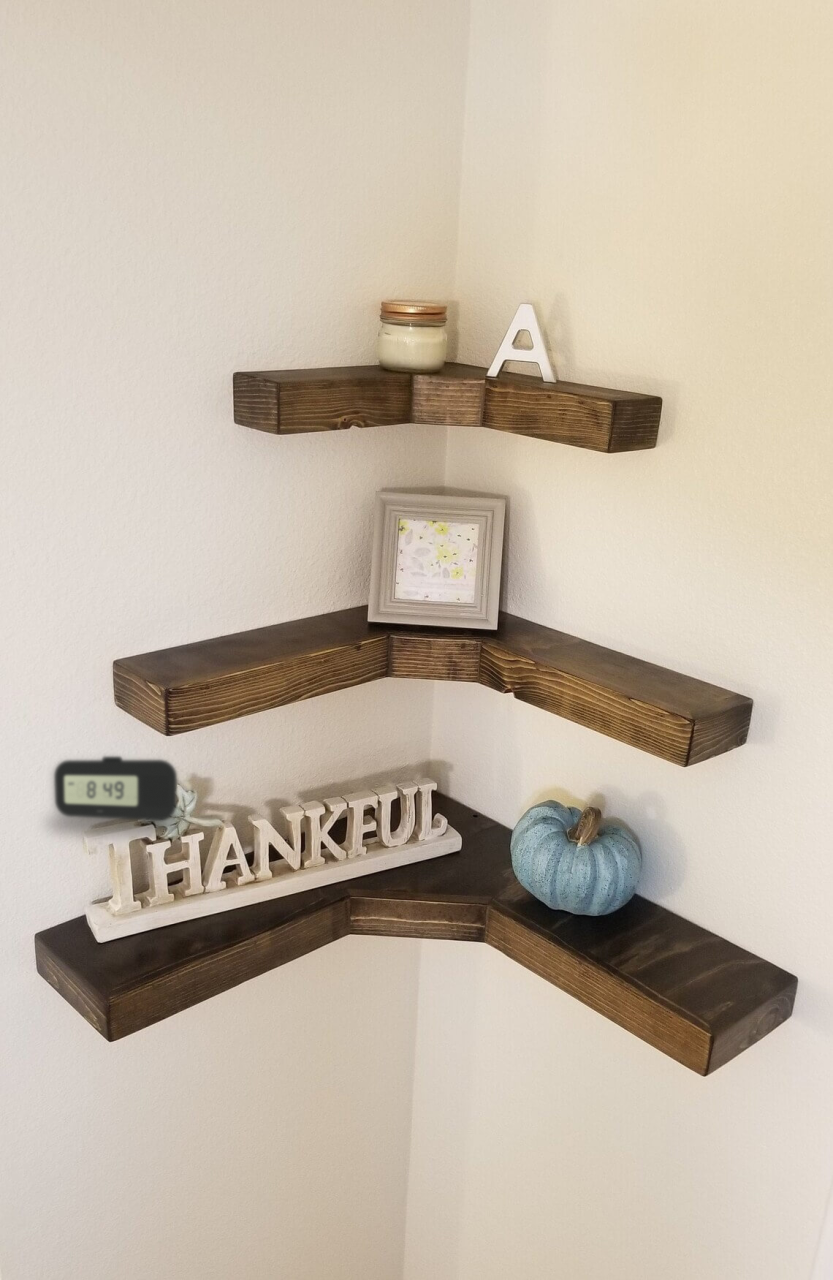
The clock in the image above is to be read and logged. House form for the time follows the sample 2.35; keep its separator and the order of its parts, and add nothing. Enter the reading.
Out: 8.49
